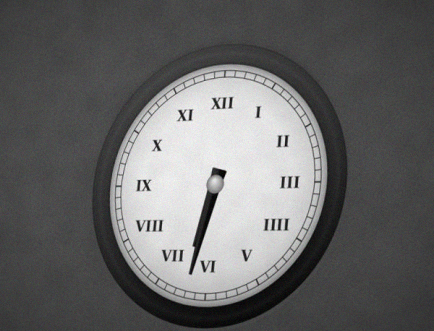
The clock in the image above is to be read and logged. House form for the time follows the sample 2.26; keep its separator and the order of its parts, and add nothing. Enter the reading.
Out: 6.32
